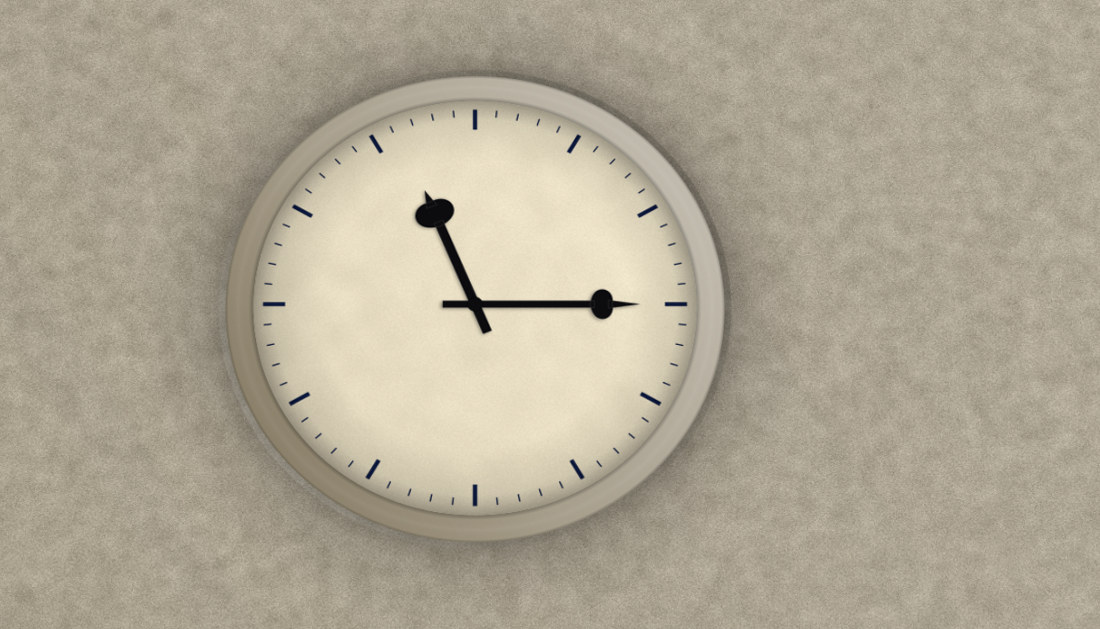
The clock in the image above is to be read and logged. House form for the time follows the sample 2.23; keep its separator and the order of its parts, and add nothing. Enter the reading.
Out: 11.15
